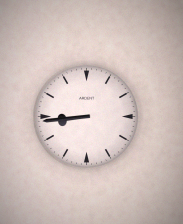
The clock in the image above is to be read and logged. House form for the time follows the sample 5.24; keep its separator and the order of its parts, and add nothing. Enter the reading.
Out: 8.44
